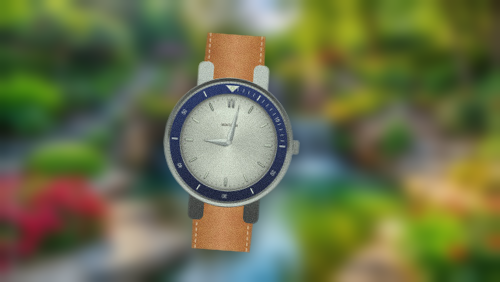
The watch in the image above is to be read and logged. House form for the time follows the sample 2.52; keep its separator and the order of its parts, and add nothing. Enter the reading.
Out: 9.02
